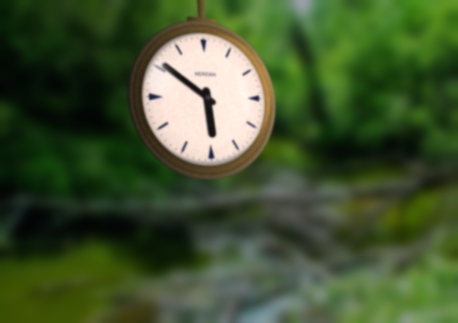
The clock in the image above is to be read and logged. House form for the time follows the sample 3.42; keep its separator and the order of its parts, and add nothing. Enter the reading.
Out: 5.51
